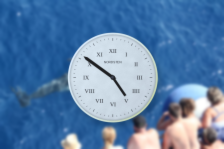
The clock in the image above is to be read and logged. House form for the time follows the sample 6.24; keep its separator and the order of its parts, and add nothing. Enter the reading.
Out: 4.51
